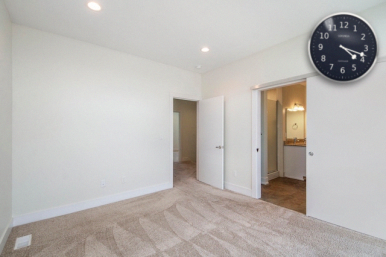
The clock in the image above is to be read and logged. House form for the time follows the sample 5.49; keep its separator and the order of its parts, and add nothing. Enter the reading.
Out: 4.18
